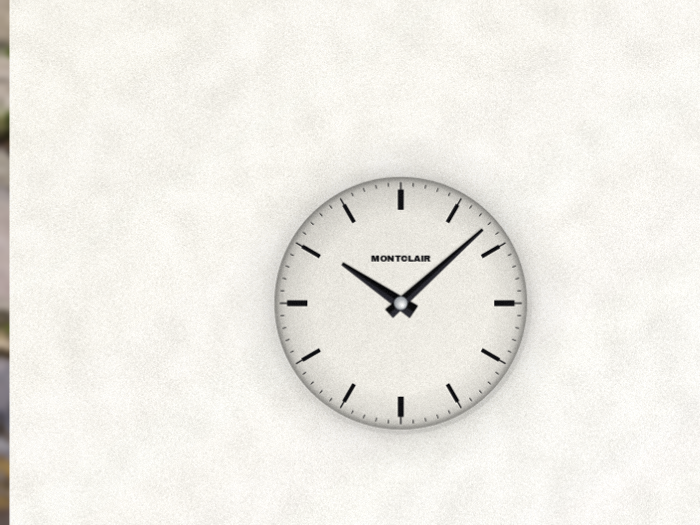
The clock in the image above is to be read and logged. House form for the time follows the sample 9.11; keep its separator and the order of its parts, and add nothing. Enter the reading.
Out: 10.08
